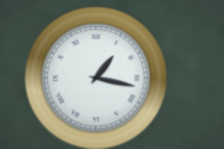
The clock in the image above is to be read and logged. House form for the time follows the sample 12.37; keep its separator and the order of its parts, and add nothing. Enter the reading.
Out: 1.17
